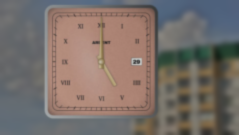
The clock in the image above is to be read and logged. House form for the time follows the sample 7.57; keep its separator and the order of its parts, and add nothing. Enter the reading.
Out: 5.00
